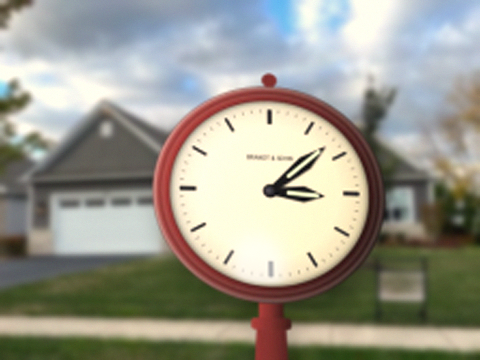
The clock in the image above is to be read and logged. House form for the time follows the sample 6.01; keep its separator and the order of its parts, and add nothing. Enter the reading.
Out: 3.08
